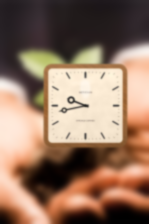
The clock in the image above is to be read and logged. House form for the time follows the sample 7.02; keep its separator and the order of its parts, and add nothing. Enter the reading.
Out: 9.43
